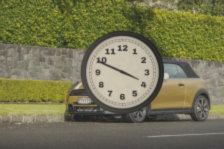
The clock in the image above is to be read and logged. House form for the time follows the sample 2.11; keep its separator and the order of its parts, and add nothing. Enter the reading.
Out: 3.49
